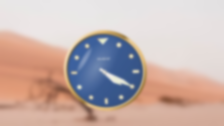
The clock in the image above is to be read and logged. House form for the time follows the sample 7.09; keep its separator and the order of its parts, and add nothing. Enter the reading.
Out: 4.20
